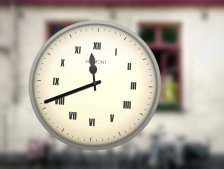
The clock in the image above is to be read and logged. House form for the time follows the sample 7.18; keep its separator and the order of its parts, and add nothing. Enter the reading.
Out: 11.41
